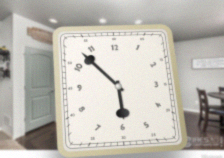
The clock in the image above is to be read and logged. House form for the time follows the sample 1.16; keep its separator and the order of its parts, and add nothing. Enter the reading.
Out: 5.53
